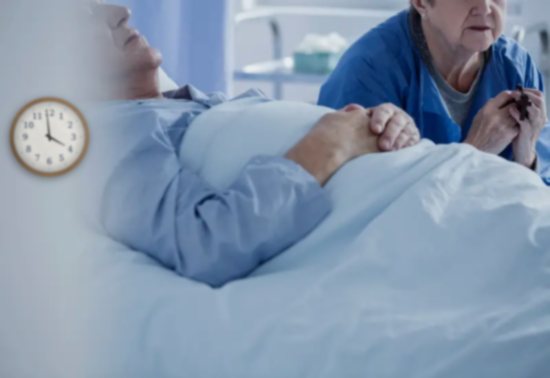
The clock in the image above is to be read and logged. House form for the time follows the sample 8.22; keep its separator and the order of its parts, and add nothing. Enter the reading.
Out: 3.59
